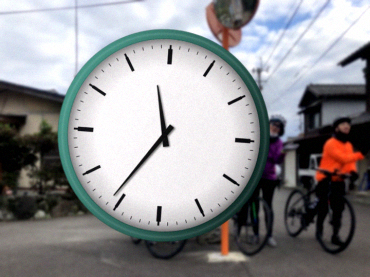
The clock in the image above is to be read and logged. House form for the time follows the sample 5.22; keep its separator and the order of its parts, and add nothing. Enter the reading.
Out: 11.36
